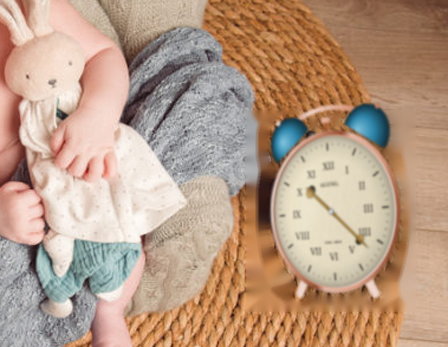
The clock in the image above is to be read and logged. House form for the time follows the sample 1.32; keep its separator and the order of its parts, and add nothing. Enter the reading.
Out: 10.22
